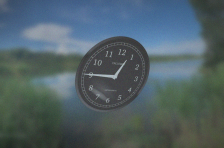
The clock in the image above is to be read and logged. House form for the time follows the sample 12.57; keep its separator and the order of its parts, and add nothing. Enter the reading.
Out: 12.45
